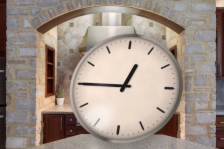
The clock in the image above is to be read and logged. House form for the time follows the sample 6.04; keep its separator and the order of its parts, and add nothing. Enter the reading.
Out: 12.45
